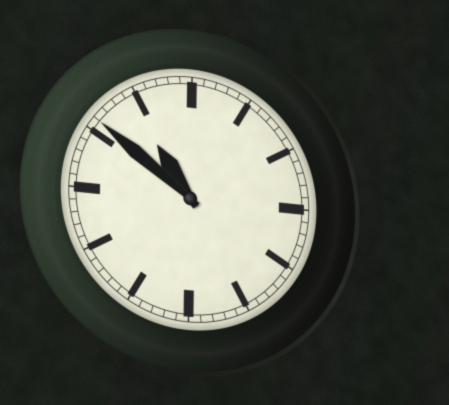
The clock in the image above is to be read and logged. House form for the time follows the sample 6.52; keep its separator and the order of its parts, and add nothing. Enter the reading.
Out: 10.51
